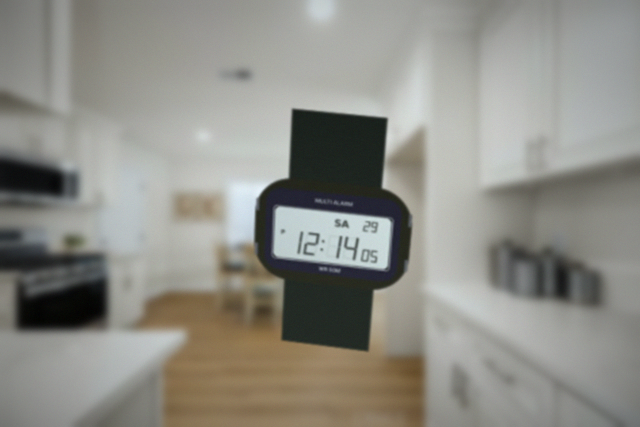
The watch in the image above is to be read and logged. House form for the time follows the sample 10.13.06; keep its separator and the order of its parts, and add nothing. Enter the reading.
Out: 12.14.05
